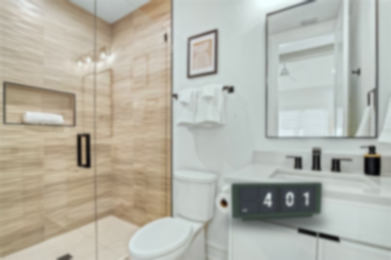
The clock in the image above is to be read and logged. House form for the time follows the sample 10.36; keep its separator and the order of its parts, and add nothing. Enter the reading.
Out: 4.01
